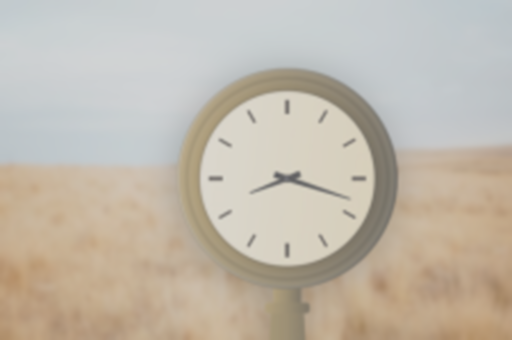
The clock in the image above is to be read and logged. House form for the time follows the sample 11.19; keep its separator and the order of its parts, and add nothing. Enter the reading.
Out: 8.18
